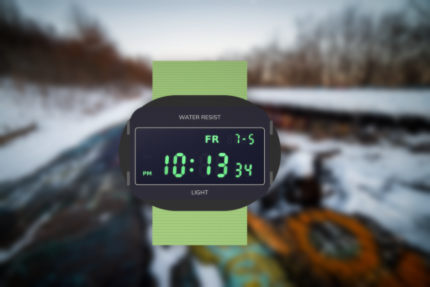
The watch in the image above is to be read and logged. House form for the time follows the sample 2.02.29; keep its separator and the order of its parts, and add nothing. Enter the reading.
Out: 10.13.34
